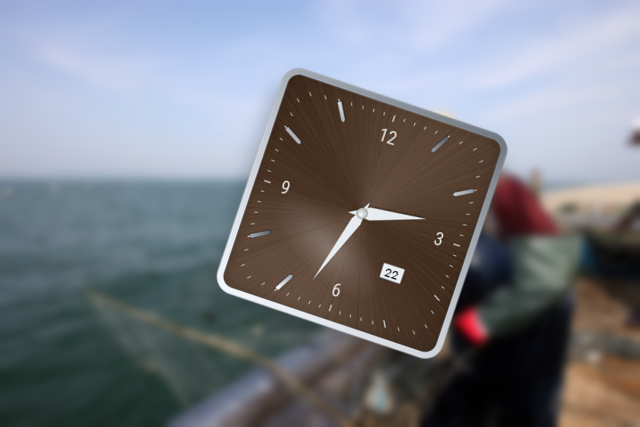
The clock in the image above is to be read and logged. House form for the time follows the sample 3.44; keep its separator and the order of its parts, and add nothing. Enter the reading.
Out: 2.33
